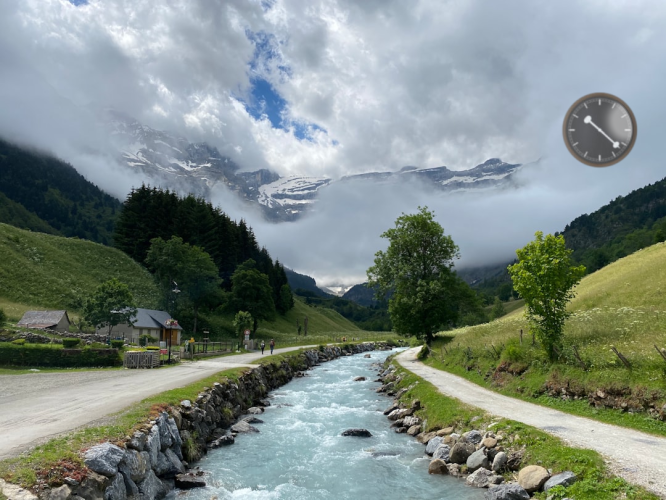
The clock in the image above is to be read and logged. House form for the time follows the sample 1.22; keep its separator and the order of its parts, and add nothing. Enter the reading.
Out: 10.22
